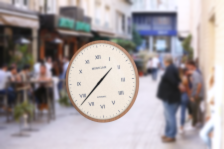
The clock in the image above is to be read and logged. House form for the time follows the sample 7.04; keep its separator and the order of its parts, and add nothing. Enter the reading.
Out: 1.38
